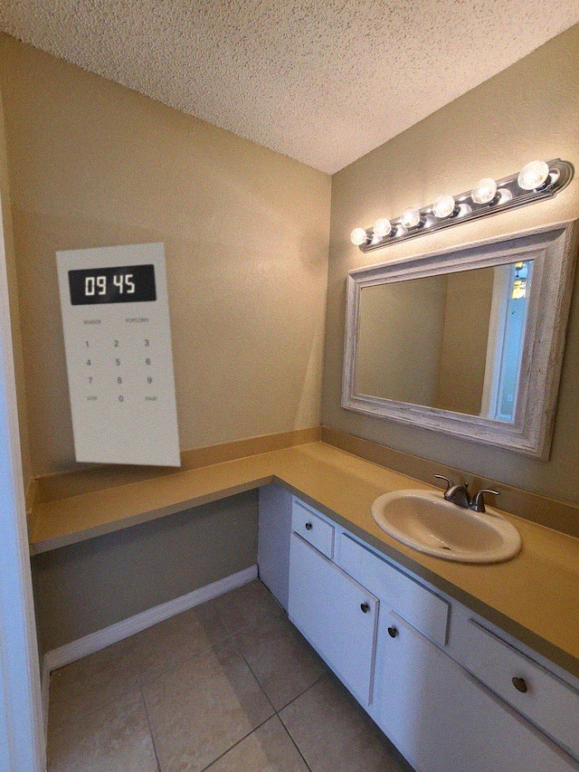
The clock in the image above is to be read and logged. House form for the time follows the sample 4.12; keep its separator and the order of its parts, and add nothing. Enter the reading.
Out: 9.45
